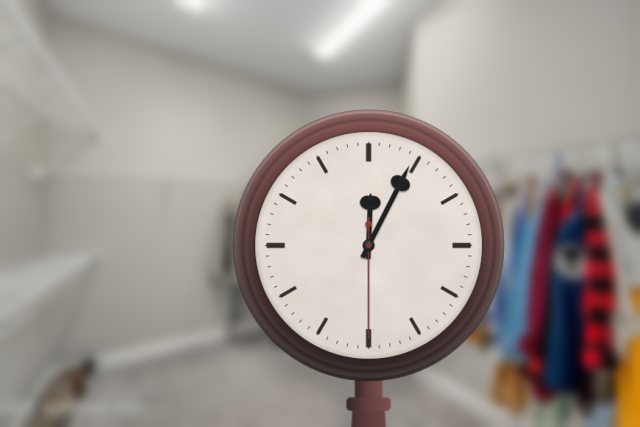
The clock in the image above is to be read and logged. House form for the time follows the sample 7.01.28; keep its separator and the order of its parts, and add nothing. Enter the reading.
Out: 12.04.30
